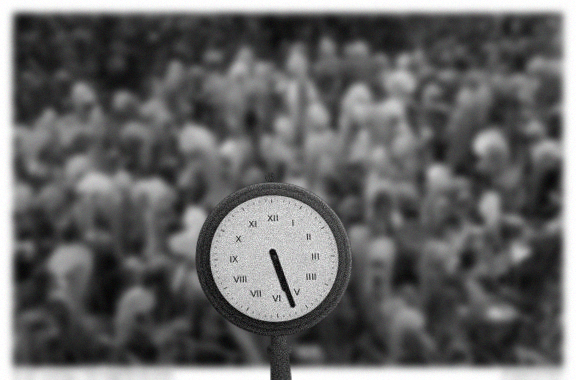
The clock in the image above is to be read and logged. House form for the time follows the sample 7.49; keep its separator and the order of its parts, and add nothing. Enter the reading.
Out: 5.27
